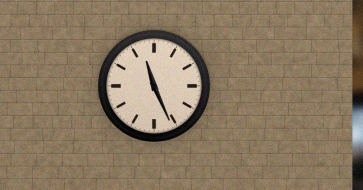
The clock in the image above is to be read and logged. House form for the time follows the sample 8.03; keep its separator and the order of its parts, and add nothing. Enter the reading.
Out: 11.26
